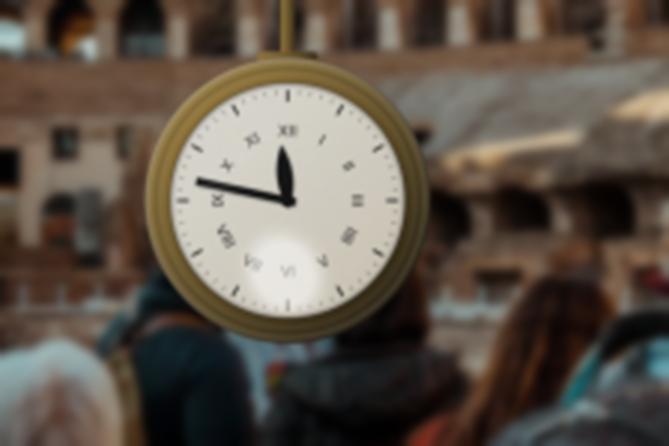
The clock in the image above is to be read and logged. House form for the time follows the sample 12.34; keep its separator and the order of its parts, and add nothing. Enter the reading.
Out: 11.47
